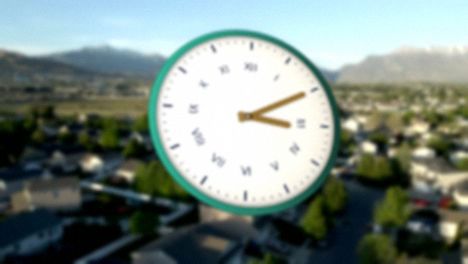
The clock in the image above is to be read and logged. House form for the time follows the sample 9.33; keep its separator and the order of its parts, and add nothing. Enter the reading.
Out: 3.10
